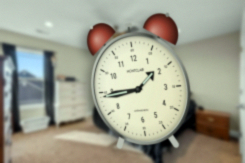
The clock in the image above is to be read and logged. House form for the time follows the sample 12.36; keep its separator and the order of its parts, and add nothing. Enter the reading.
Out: 1.44
